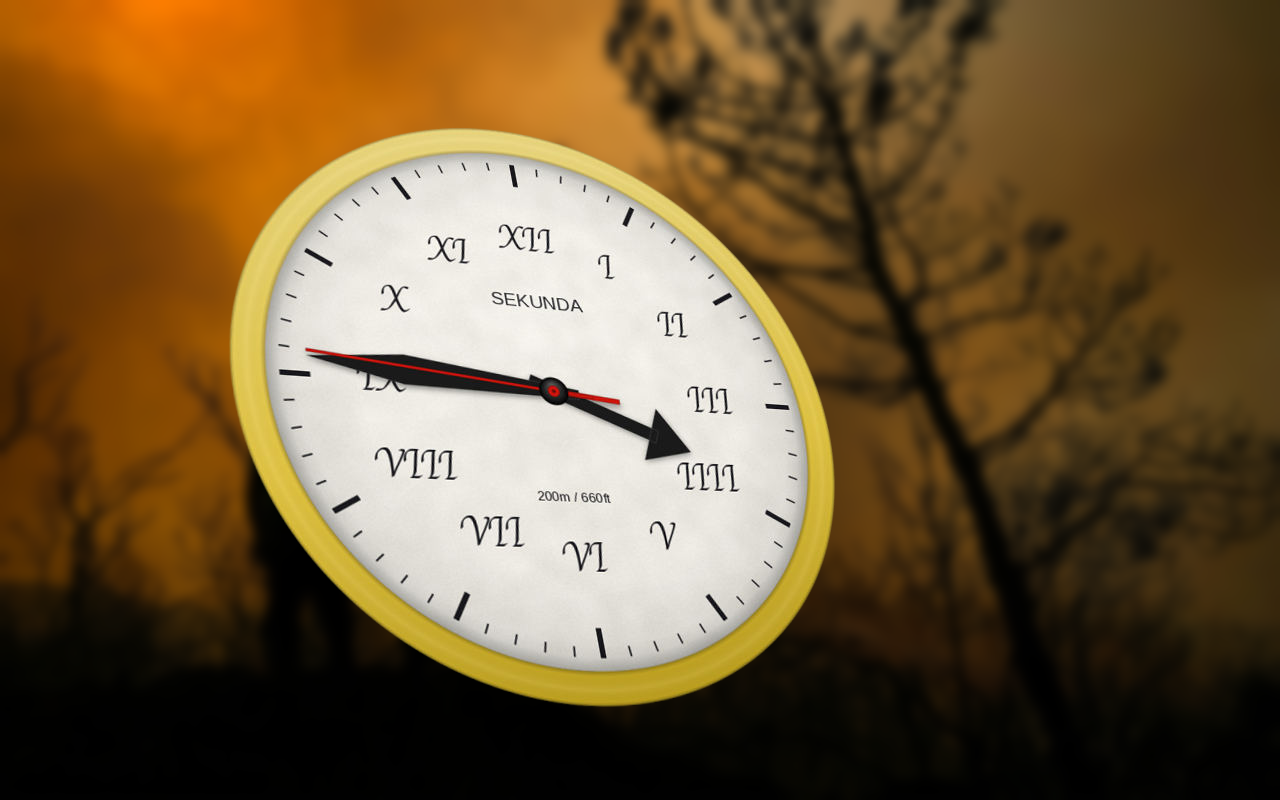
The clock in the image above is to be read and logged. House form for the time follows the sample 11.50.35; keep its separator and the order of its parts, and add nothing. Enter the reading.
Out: 3.45.46
